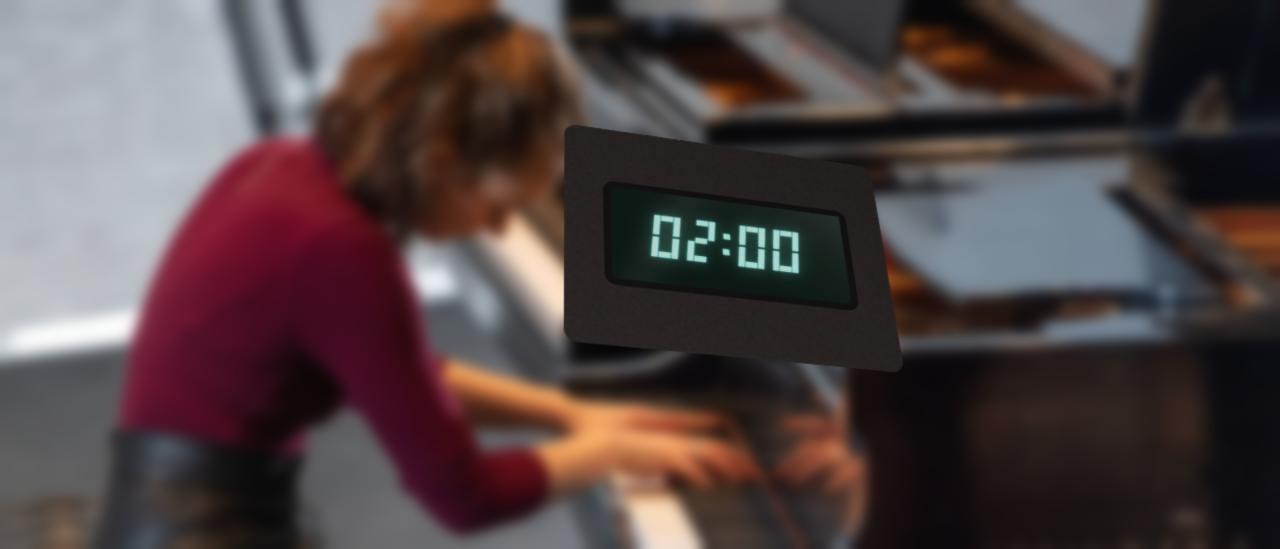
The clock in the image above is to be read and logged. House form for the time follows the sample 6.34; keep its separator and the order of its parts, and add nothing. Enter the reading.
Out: 2.00
